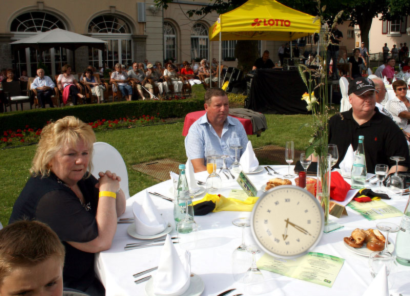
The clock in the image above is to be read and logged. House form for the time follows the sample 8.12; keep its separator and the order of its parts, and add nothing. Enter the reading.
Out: 6.20
